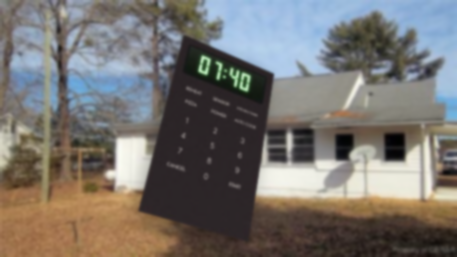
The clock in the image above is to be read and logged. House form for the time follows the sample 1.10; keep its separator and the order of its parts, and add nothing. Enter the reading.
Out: 7.40
